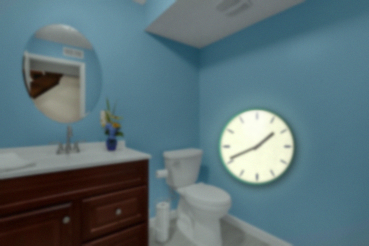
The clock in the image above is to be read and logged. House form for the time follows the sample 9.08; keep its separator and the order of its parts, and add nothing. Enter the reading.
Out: 1.41
